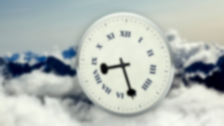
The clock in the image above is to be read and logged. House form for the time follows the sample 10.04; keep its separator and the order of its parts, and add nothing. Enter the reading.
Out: 8.26
